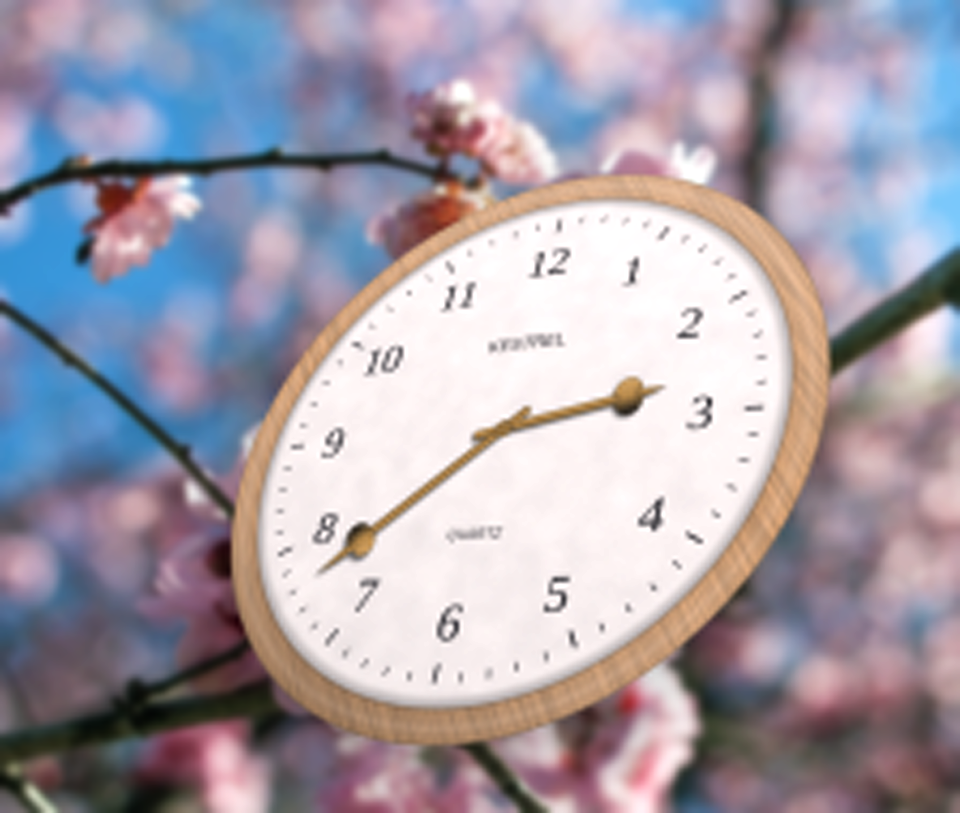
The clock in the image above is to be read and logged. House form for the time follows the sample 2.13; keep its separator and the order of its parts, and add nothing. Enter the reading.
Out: 2.38
